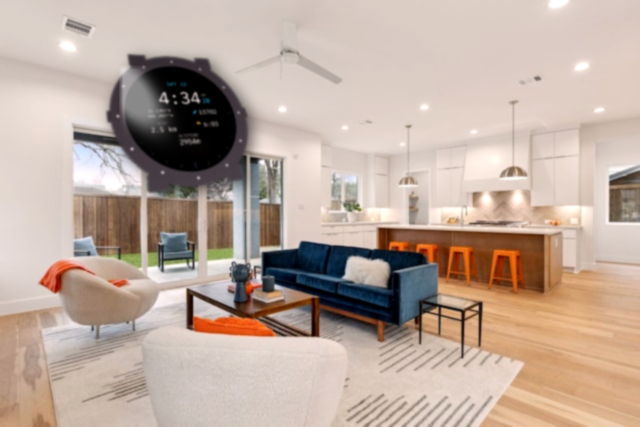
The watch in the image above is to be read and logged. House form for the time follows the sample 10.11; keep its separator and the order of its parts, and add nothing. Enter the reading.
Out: 4.34
